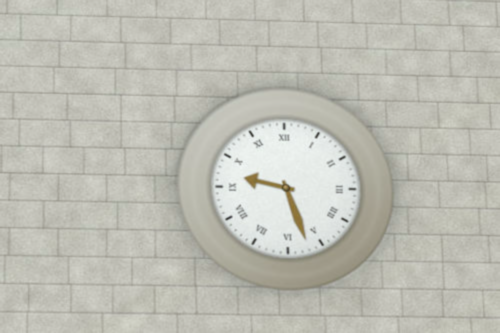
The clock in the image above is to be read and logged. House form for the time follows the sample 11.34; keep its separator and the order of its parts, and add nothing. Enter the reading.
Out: 9.27
